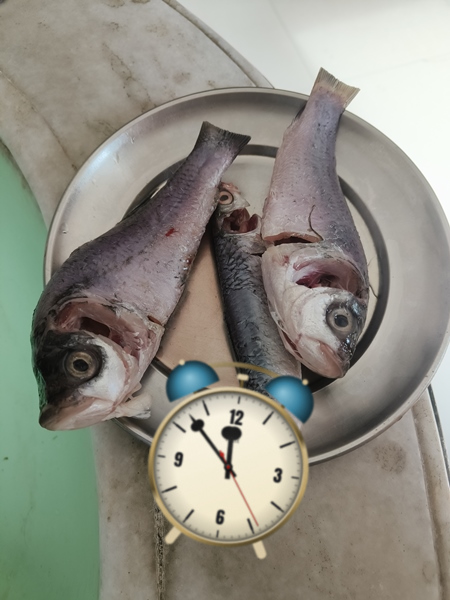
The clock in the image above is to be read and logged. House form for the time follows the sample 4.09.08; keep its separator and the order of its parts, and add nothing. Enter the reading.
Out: 11.52.24
